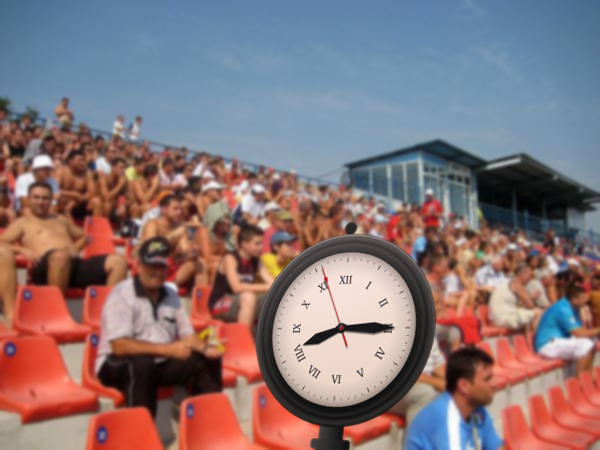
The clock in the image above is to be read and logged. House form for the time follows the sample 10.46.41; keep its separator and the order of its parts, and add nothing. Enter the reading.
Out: 8.14.56
